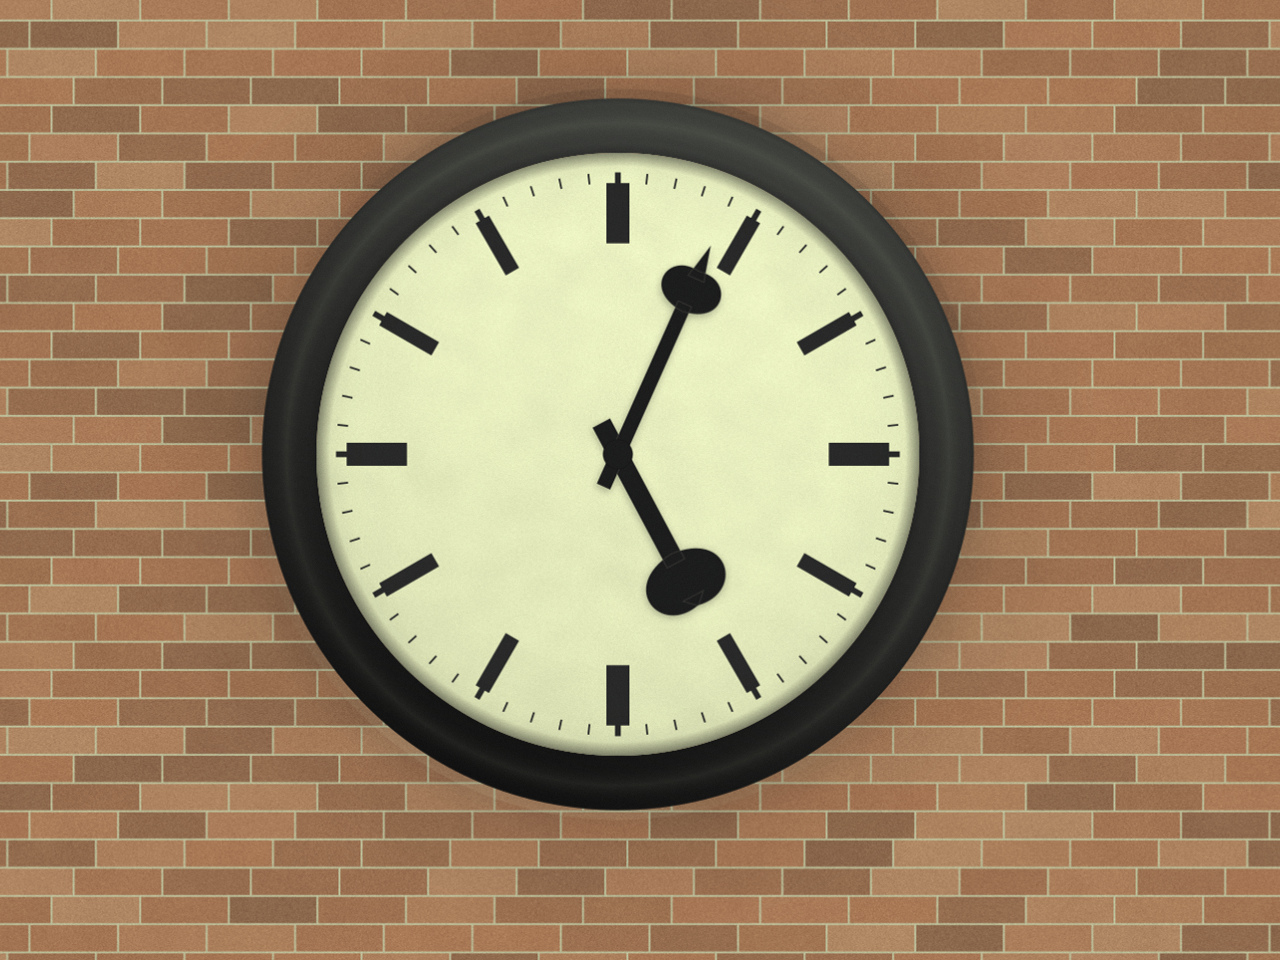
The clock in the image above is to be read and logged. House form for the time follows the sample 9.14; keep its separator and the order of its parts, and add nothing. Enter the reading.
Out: 5.04
